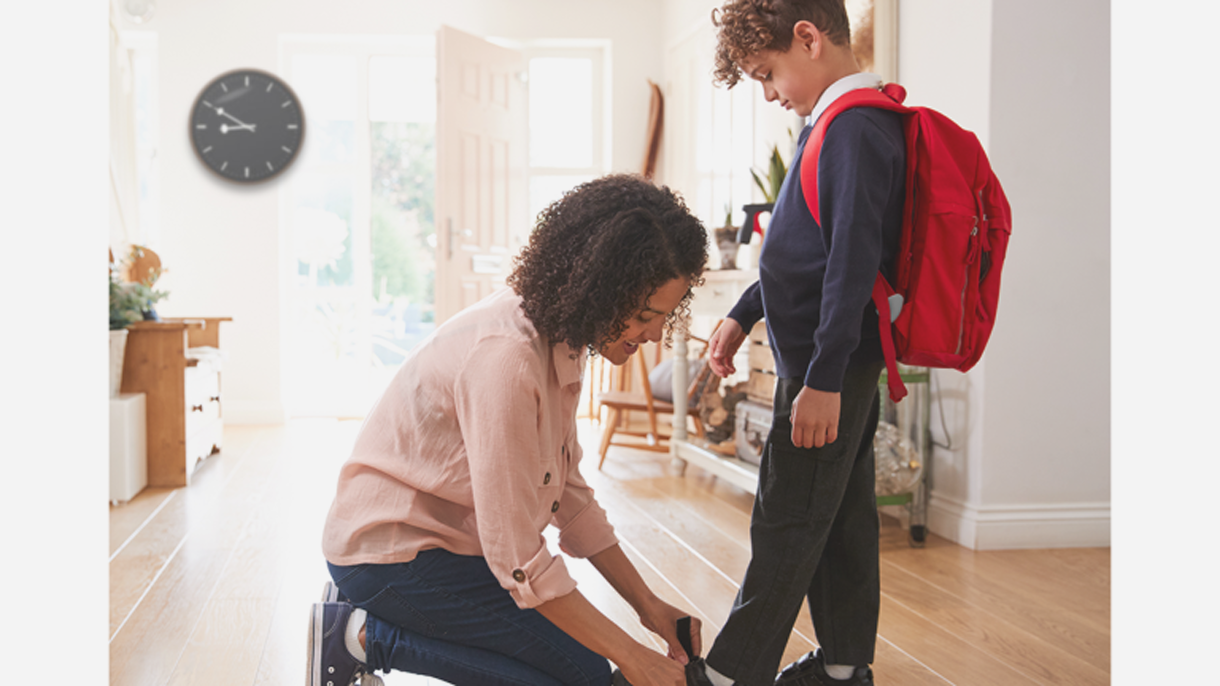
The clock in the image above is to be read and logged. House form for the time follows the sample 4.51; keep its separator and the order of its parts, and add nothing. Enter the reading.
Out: 8.50
